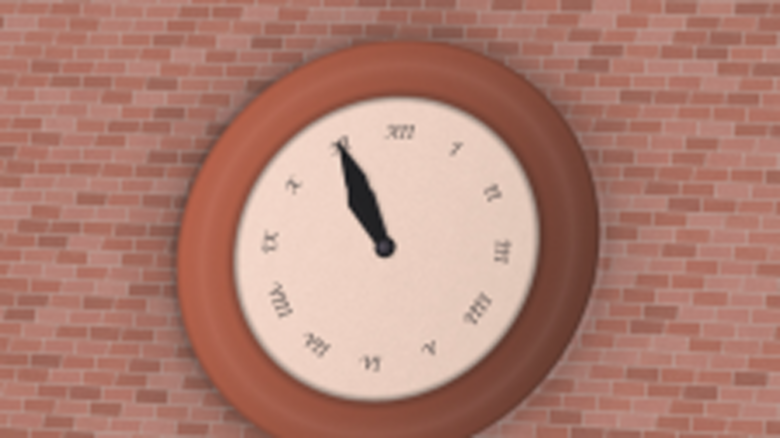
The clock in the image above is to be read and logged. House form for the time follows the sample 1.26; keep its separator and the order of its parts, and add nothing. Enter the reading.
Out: 10.55
